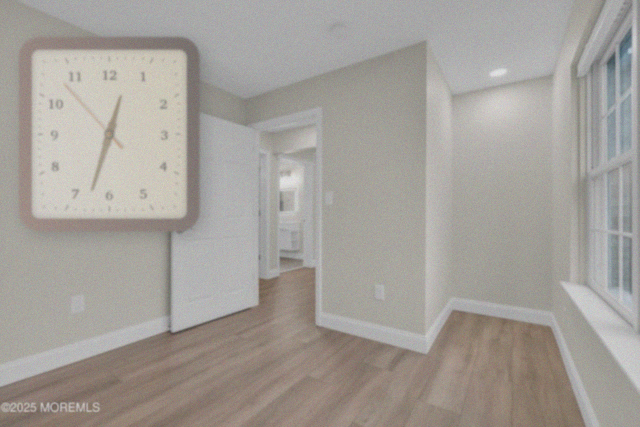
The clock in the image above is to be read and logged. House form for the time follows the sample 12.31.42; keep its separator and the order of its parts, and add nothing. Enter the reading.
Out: 12.32.53
